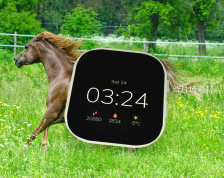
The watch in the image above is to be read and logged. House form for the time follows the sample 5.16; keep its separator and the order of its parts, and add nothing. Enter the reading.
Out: 3.24
